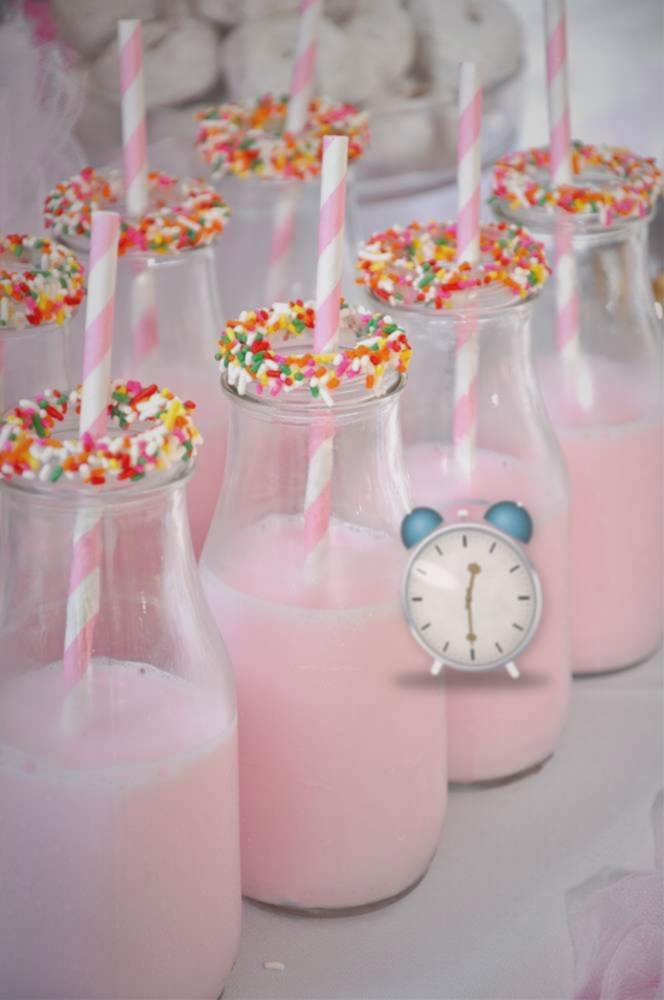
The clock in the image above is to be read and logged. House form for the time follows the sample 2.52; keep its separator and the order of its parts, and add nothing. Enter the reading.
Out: 12.30
